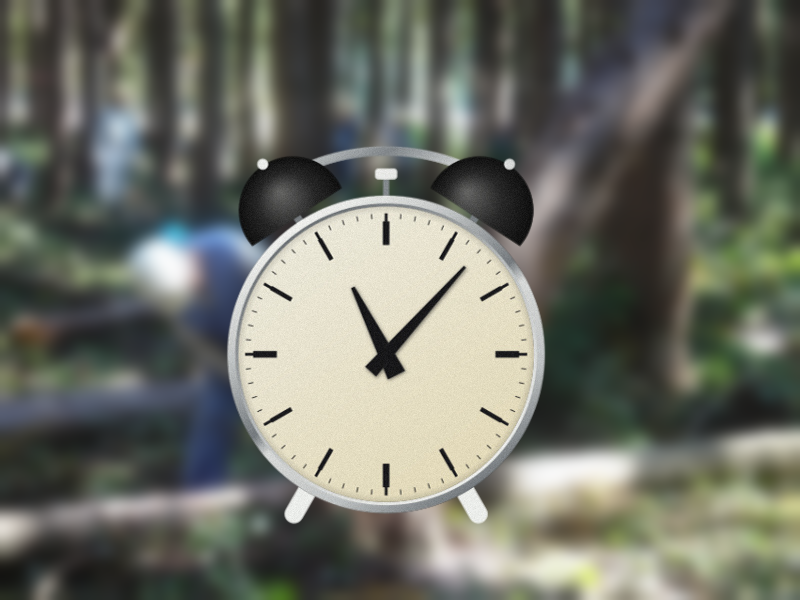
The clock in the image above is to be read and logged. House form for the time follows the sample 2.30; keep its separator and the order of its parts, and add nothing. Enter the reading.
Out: 11.07
